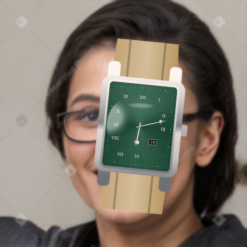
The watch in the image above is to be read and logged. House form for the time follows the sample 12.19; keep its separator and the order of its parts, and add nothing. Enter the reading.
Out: 6.12
